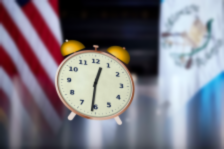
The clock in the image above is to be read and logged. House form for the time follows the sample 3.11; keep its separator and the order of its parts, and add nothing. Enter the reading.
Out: 12.31
